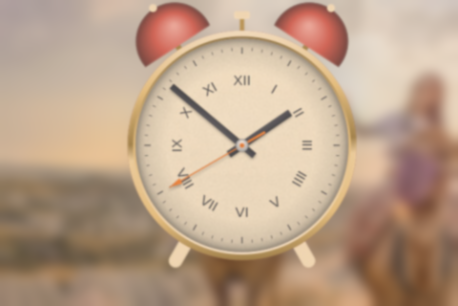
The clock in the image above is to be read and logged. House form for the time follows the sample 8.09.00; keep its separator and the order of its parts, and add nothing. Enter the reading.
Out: 1.51.40
